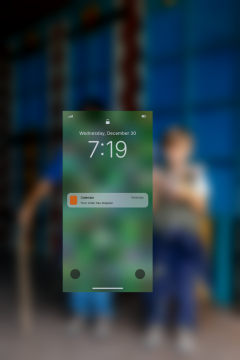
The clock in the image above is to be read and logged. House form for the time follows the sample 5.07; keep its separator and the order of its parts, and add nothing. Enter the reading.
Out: 7.19
